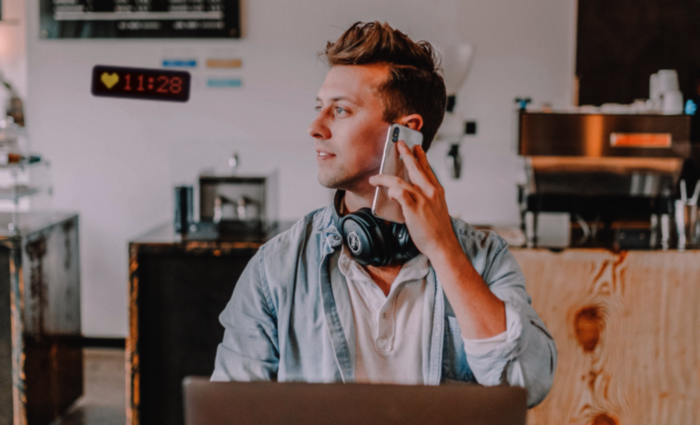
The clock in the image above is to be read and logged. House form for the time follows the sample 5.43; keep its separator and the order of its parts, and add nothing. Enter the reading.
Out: 11.28
